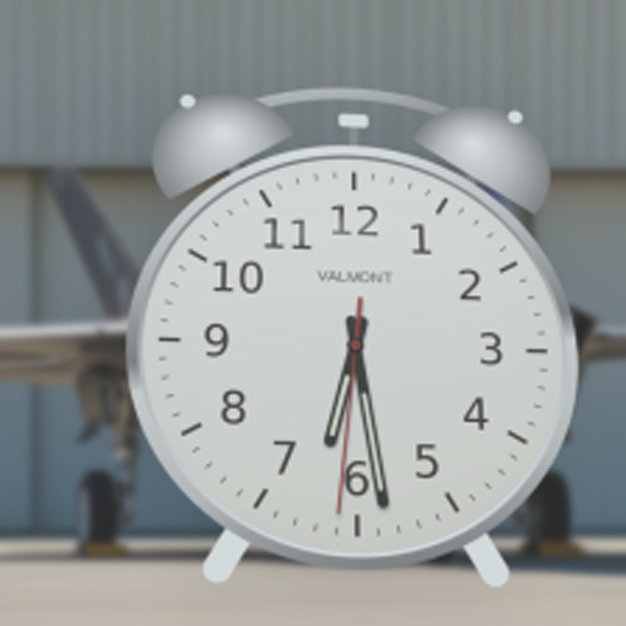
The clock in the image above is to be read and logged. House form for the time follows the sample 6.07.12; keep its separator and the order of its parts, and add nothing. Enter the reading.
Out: 6.28.31
